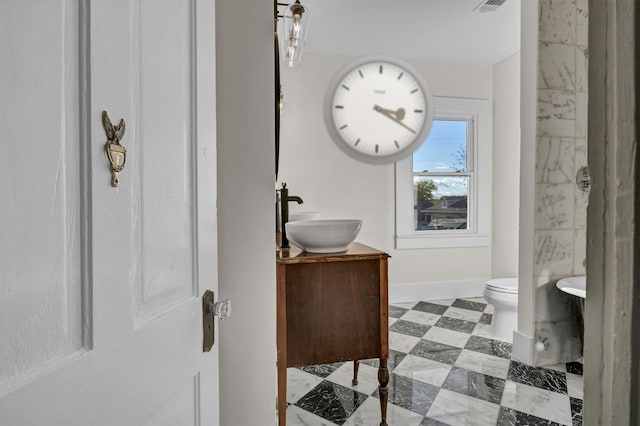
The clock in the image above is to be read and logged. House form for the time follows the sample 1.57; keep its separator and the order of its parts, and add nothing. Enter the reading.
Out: 3.20
